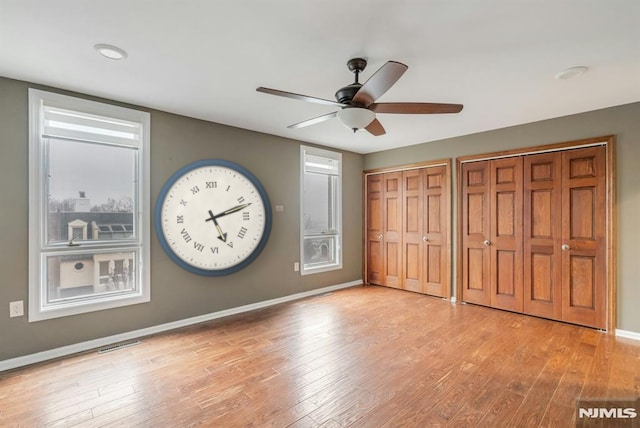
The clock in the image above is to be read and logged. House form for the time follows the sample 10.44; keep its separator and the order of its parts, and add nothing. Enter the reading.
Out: 5.12
